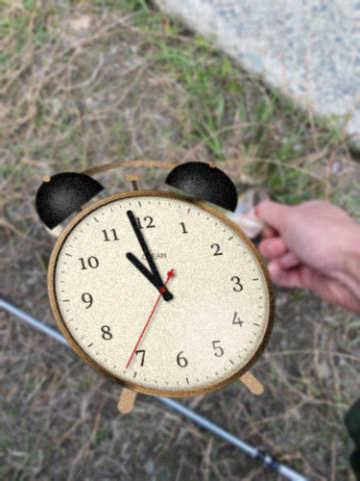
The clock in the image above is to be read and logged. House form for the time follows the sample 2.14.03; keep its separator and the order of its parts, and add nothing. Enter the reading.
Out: 10.58.36
